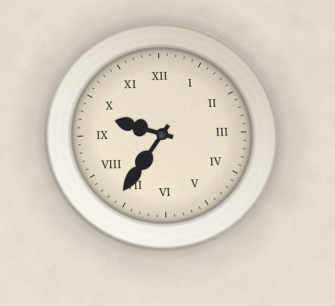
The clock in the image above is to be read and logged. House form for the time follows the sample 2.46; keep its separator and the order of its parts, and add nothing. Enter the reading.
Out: 9.36
